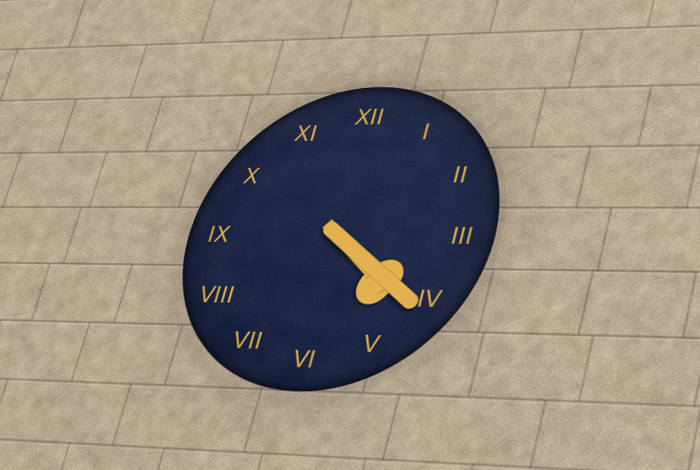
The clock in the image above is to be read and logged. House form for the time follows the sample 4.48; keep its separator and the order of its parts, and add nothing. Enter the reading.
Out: 4.21
